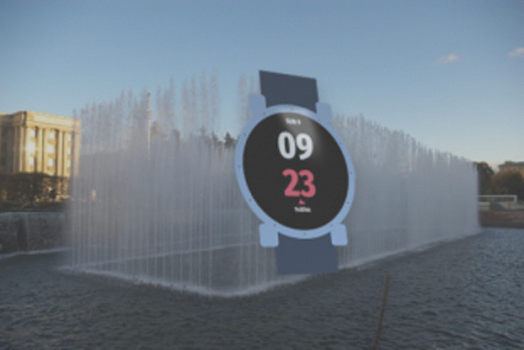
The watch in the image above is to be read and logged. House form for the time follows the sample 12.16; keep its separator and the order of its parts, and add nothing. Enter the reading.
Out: 9.23
